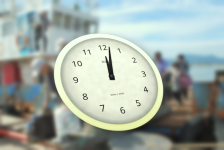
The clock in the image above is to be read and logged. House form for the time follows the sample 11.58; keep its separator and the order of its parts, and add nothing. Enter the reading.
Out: 12.02
